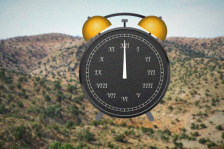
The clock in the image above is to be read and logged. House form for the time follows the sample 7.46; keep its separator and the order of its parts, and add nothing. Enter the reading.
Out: 12.00
